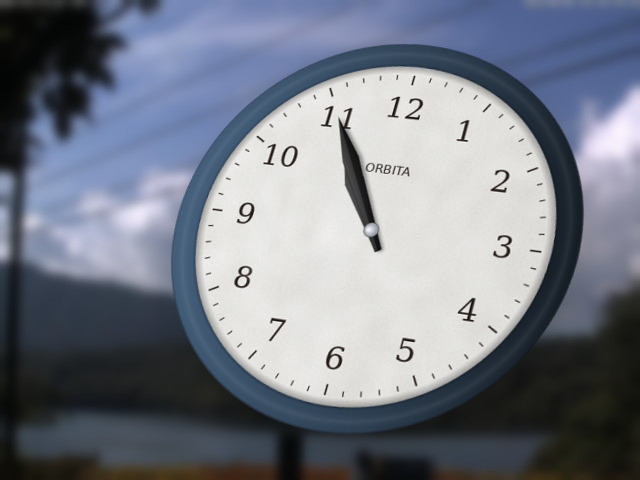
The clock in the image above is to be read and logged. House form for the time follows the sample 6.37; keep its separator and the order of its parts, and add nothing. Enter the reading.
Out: 10.55
